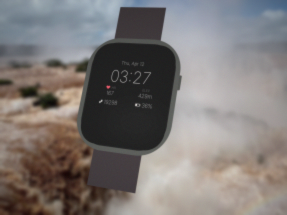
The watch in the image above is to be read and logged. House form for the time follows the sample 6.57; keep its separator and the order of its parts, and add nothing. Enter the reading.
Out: 3.27
